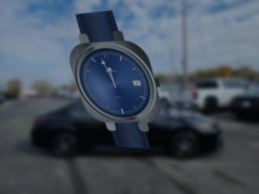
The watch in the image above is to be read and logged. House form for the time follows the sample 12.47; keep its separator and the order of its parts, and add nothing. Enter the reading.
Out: 11.58
